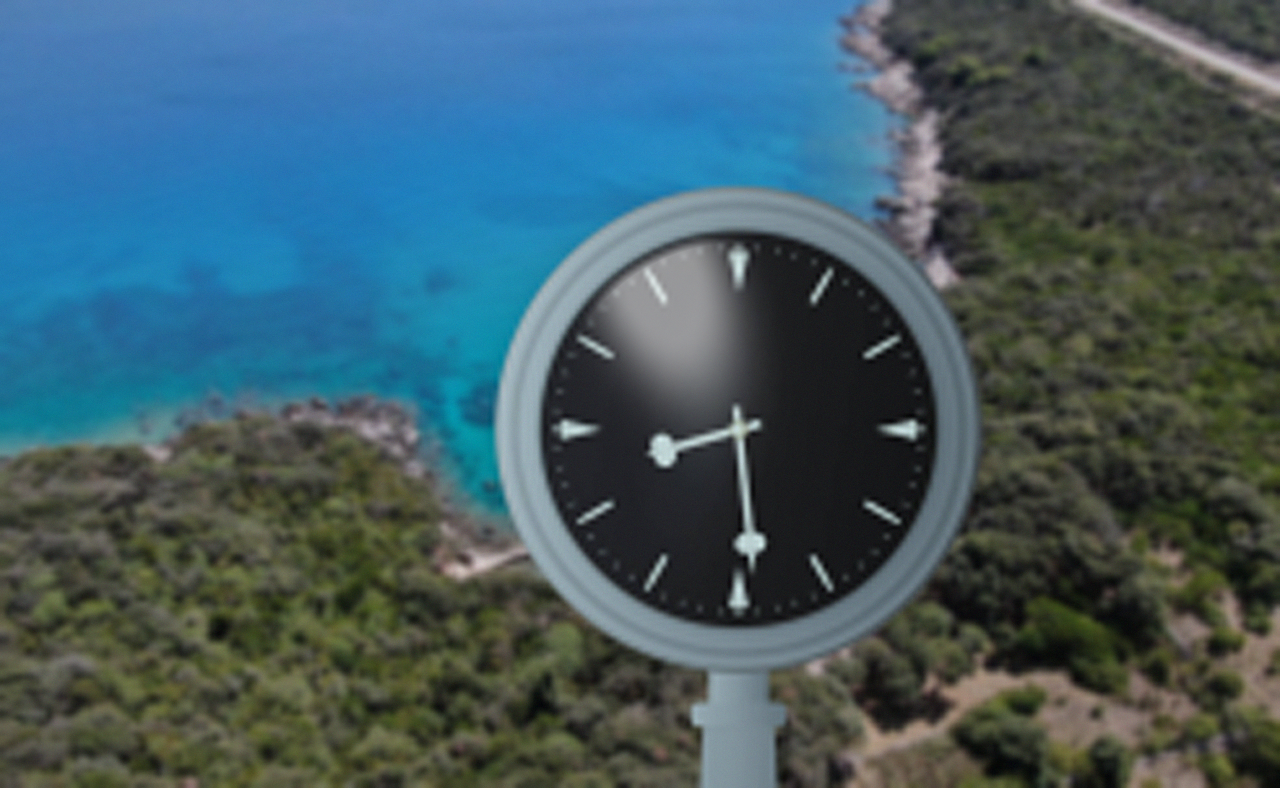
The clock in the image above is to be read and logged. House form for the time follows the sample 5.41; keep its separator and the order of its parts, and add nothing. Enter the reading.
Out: 8.29
